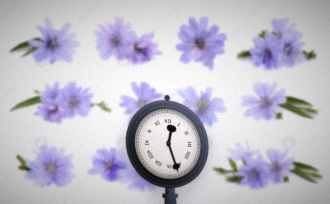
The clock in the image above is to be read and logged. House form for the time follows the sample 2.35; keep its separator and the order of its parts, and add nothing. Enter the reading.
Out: 12.27
